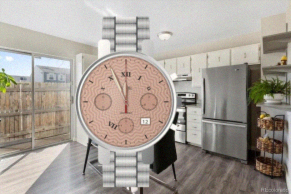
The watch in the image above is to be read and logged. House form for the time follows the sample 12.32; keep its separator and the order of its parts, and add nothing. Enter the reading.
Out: 11.56
